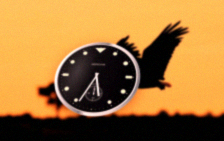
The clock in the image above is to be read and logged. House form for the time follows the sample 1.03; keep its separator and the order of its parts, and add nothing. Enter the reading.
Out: 5.34
